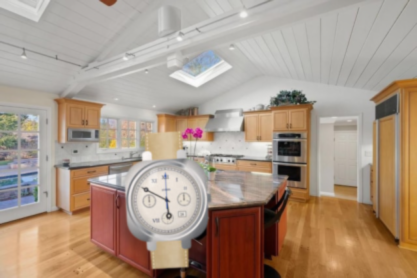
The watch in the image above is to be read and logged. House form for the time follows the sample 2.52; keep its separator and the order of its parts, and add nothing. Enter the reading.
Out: 5.50
